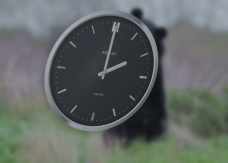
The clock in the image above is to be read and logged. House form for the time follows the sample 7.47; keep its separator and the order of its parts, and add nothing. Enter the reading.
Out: 2.00
